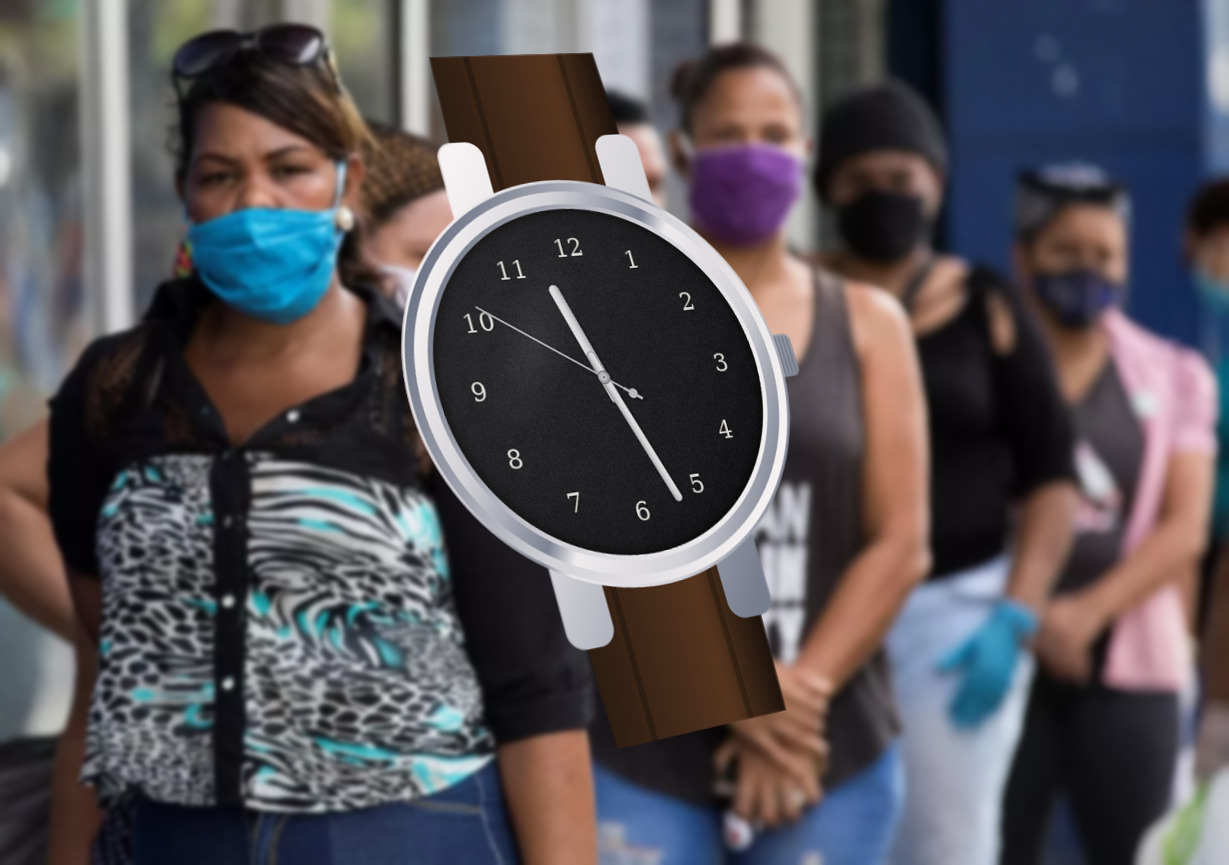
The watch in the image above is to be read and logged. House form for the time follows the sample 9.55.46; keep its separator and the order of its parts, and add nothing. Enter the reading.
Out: 11.26.51
